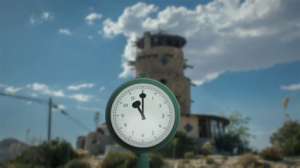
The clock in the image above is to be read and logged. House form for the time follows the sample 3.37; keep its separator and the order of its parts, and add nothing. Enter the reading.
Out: 11.00
